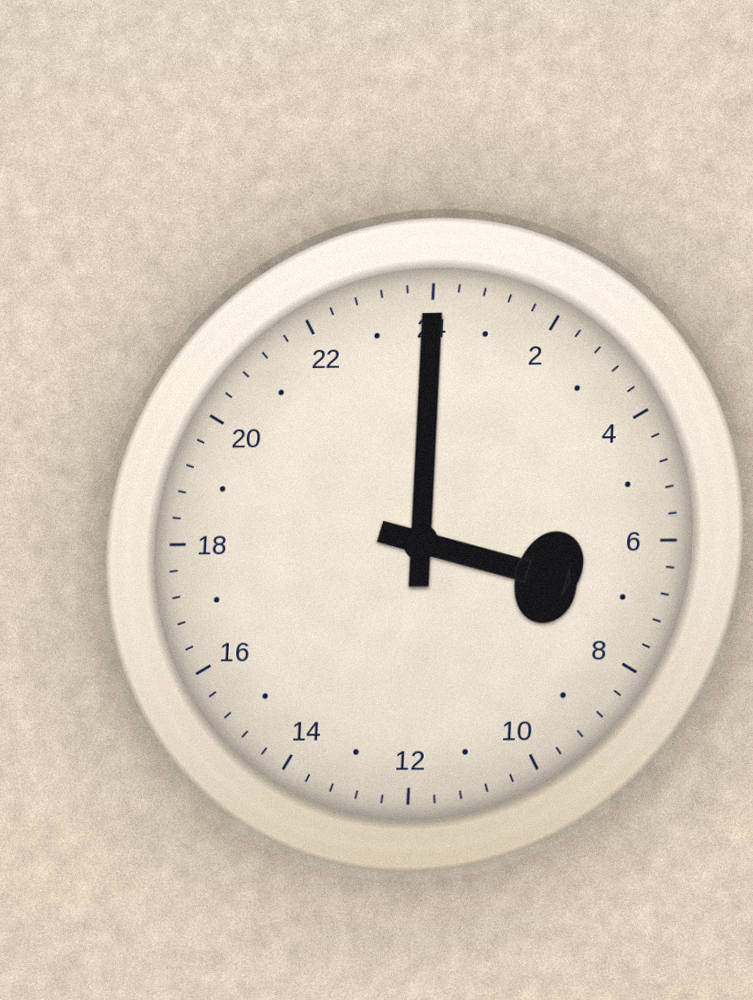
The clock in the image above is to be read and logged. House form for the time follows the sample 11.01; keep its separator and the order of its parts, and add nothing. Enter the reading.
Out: 7.00
